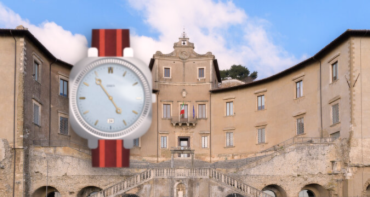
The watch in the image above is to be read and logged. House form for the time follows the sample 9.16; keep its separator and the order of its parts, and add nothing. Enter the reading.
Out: 4.54
